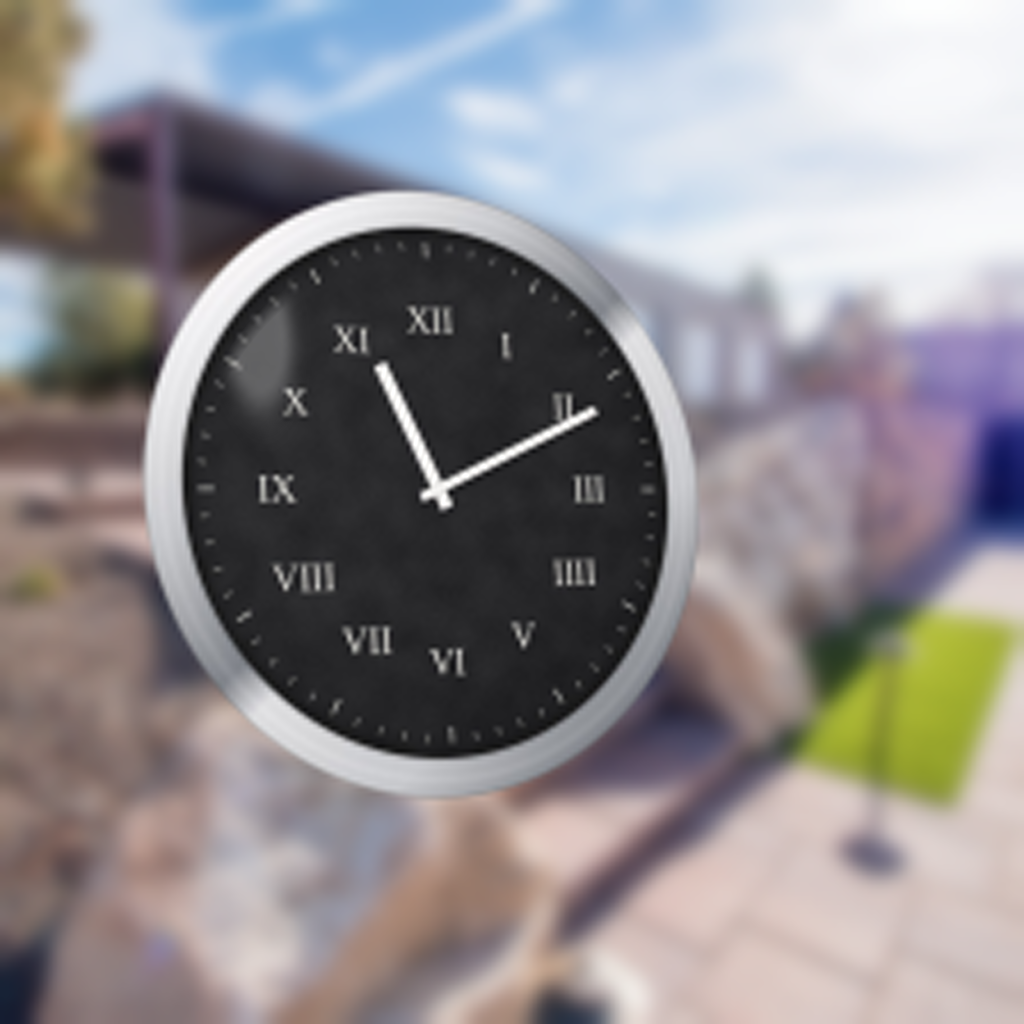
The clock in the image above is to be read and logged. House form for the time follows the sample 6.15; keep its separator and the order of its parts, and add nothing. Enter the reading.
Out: 11.11
